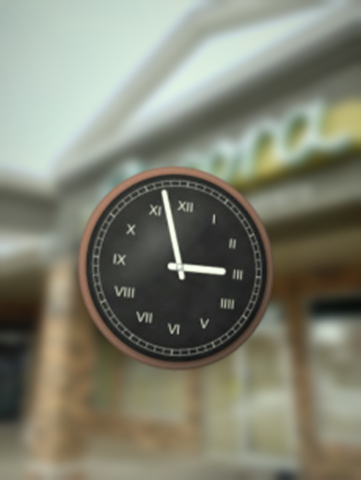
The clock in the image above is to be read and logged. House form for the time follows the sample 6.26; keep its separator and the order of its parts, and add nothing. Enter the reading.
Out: 2.57
